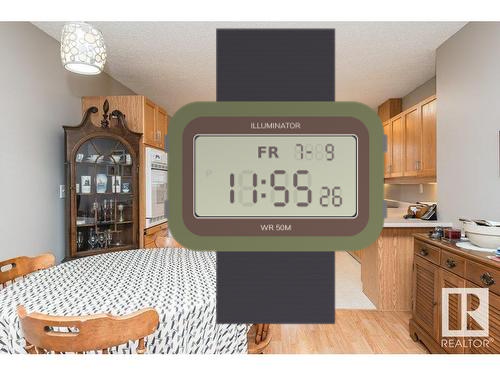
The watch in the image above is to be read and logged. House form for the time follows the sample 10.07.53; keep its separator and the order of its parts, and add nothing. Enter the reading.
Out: 11.55.26
